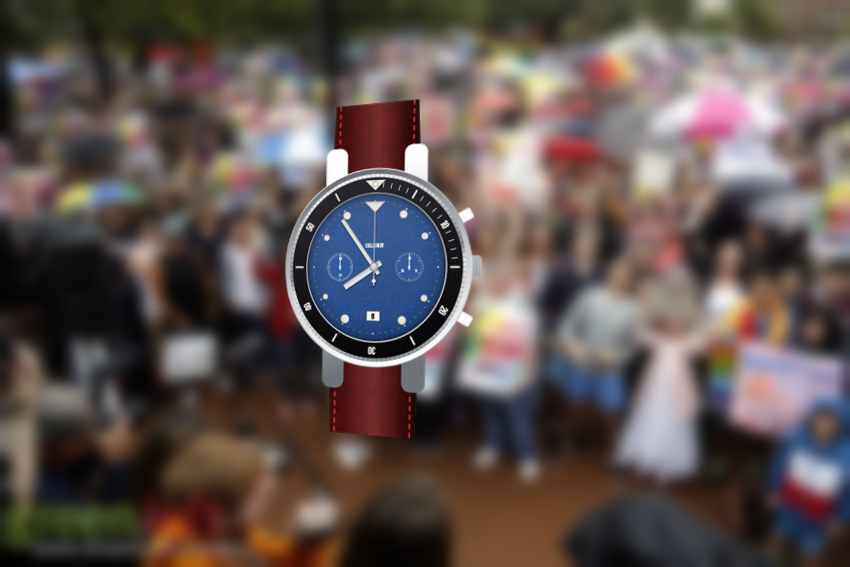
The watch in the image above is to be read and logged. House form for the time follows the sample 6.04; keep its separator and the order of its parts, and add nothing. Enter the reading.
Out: 7.54
